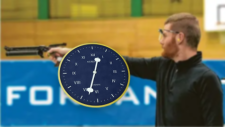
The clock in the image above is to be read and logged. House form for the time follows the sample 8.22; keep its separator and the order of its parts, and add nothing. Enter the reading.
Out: 12.33
